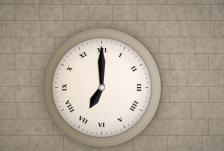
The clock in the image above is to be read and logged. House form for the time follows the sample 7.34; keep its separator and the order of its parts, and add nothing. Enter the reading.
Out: 7.00
